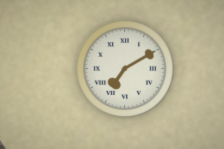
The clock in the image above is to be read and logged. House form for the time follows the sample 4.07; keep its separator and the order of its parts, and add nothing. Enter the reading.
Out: 7.10
